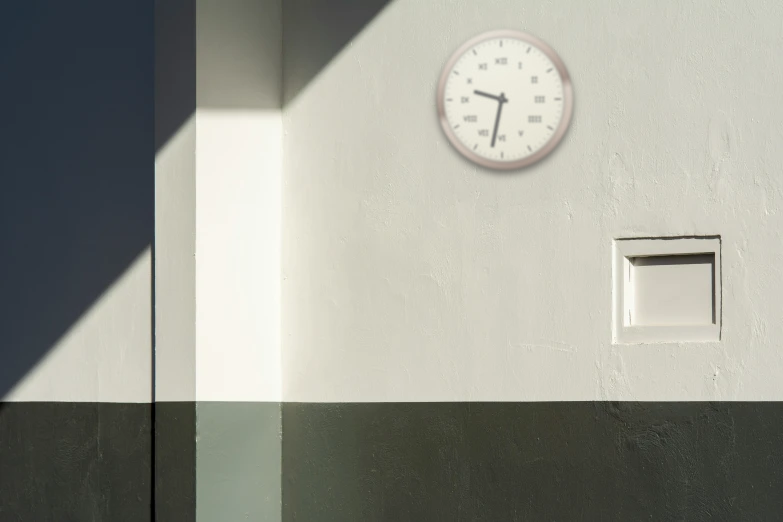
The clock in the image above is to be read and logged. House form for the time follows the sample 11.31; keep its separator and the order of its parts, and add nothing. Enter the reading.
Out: 9.32
